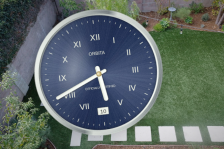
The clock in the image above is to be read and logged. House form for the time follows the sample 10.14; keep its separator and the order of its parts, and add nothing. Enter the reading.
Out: 5.41
